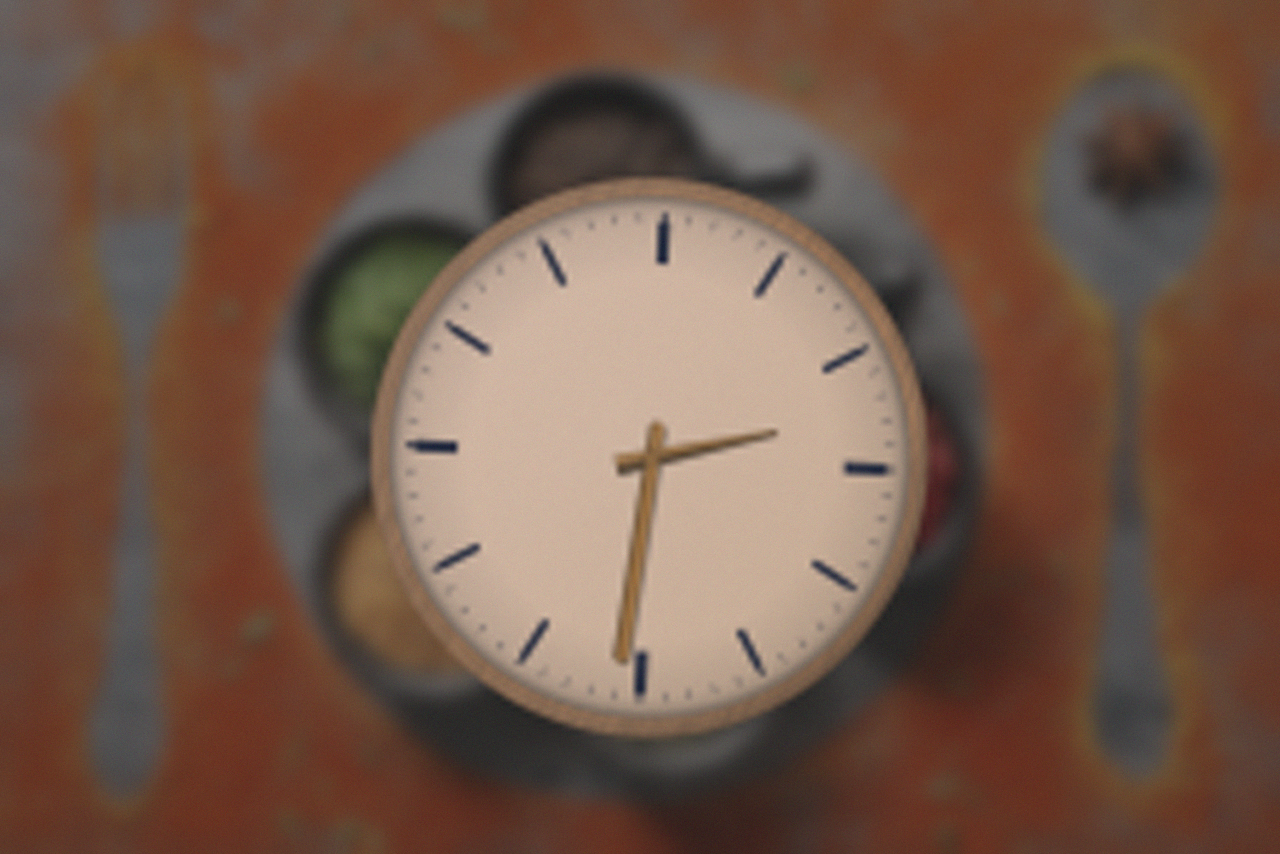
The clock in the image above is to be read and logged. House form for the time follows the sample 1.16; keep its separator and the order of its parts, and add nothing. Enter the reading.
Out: 2.31
